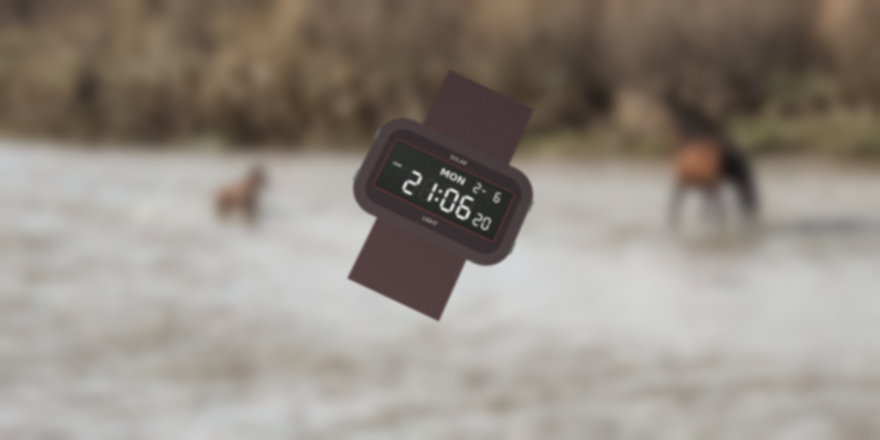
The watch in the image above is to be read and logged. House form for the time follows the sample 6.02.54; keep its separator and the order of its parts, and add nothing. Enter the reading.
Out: 21.06.20
